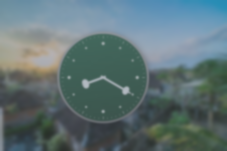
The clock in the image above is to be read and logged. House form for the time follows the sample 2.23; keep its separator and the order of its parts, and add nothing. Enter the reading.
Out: 8.20
